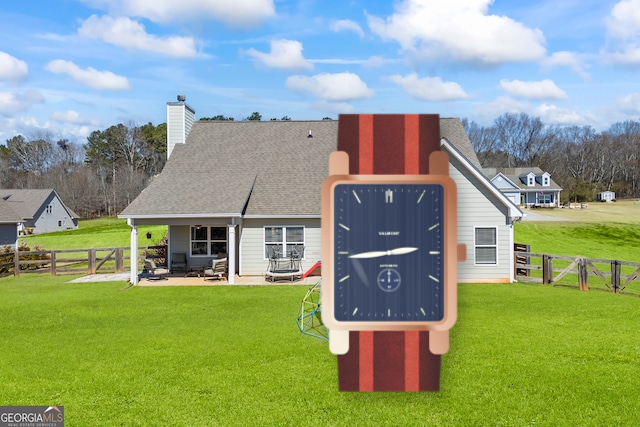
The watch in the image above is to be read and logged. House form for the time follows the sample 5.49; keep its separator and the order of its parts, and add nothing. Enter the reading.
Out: 2.44
